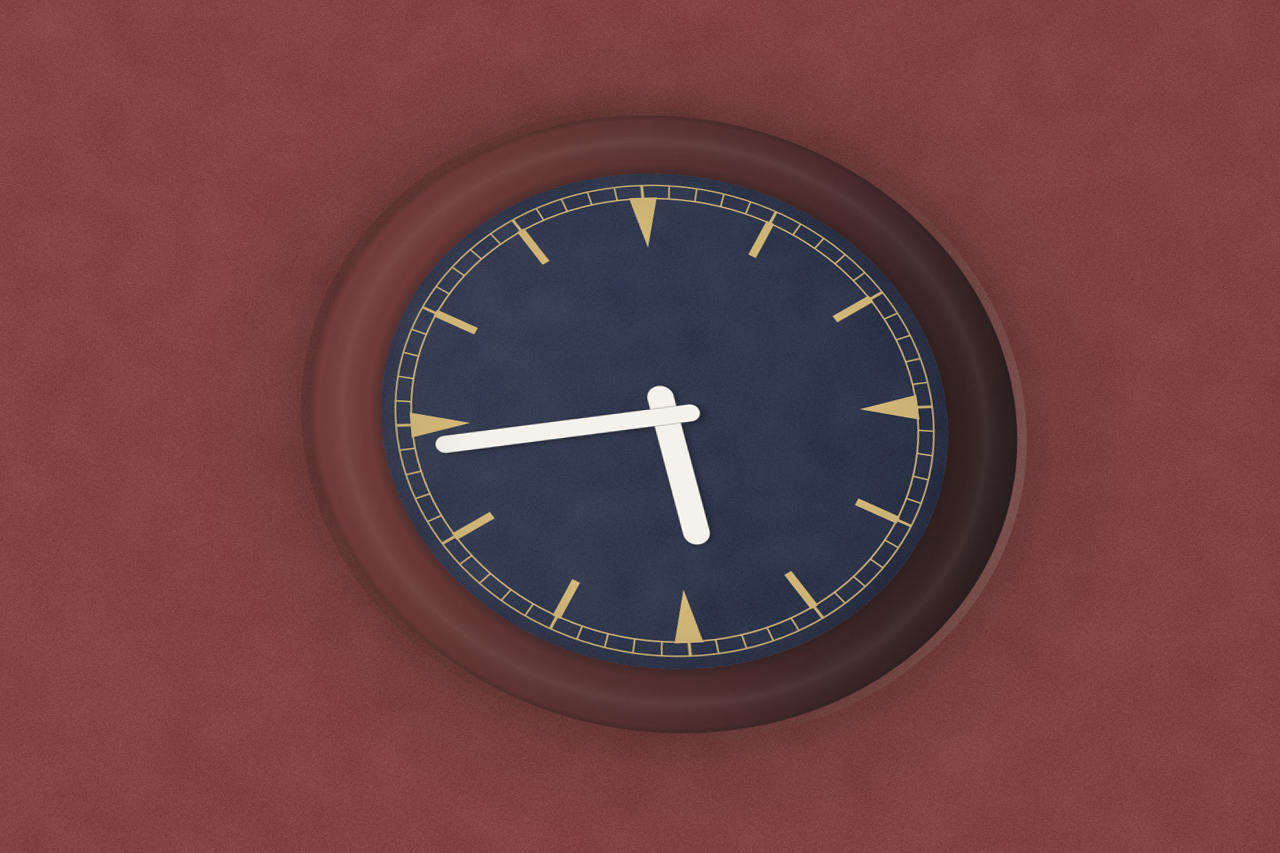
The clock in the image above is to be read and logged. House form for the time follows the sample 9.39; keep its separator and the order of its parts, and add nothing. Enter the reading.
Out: 5.44
